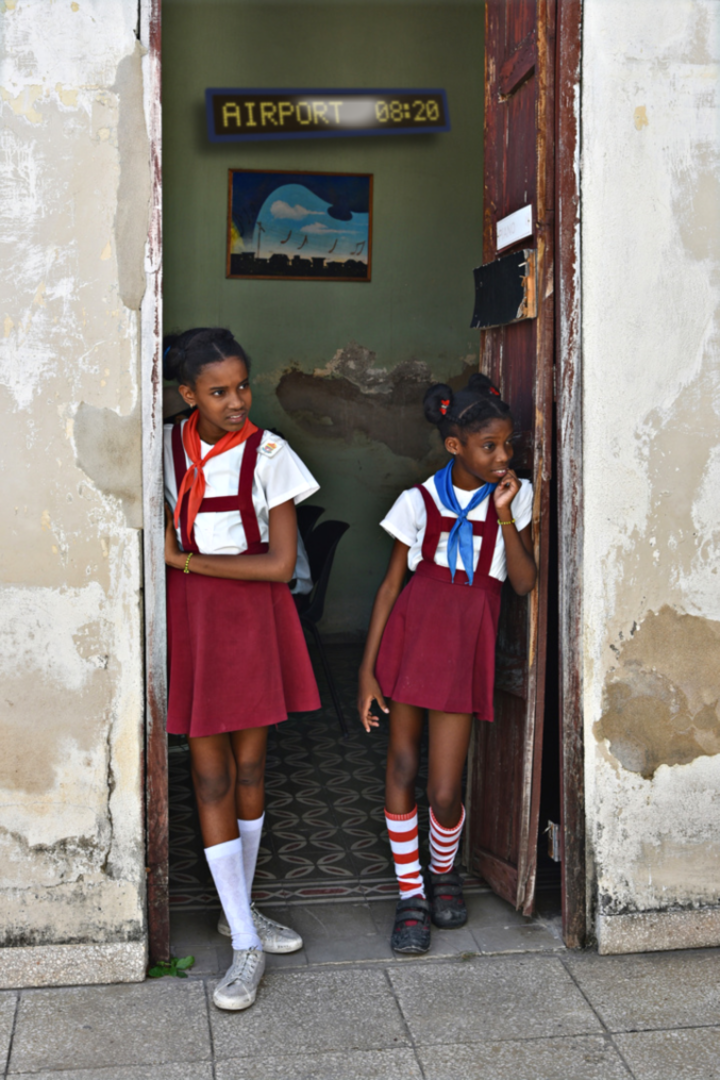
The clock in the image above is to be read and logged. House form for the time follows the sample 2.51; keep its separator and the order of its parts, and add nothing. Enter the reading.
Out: 8.20
